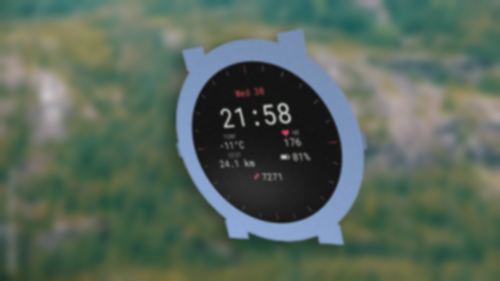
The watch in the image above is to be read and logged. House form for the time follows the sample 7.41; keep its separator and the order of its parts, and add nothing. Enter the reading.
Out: 21.58
